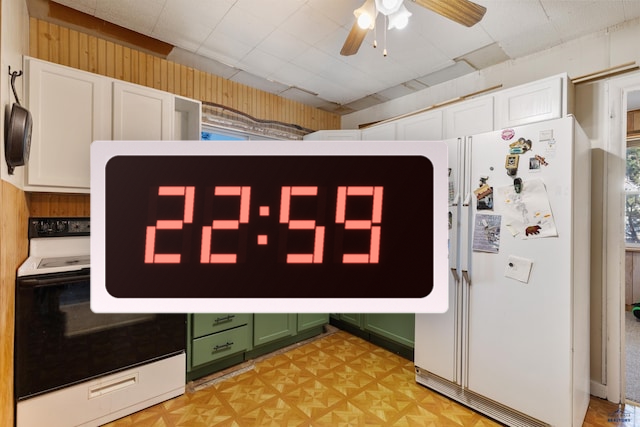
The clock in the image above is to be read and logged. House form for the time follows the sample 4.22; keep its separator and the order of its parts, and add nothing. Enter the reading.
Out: 22.59
